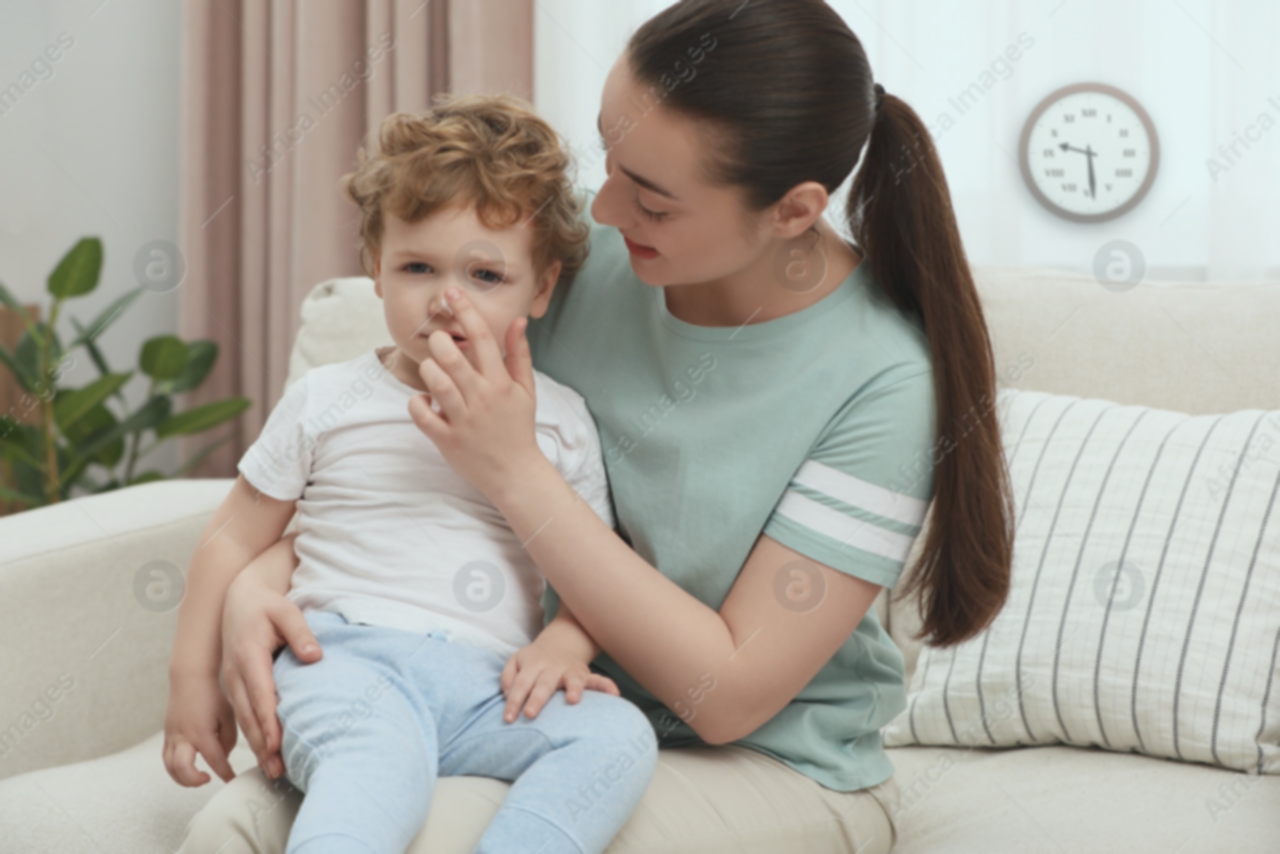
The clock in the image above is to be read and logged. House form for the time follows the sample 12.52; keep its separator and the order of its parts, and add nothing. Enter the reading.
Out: 9.29
